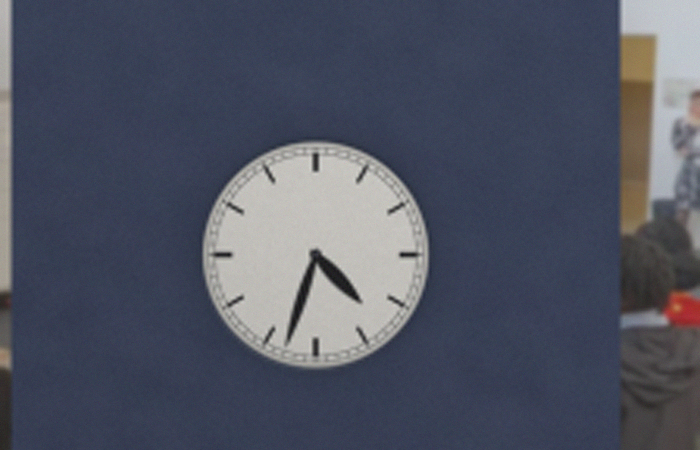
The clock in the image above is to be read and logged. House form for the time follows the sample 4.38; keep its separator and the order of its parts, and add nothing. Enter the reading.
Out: 4.33
